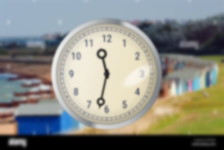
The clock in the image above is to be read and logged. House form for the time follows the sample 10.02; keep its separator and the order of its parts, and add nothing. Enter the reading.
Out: 11.32
